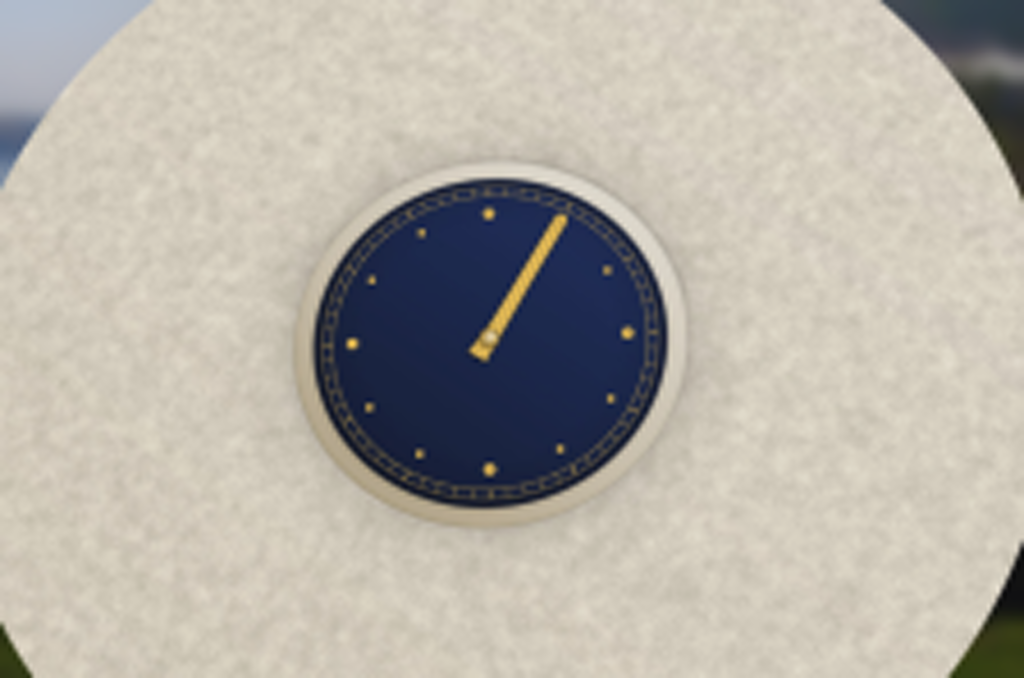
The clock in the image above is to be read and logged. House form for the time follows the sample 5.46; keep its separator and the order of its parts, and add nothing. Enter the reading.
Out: 1.05
